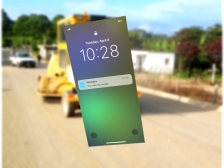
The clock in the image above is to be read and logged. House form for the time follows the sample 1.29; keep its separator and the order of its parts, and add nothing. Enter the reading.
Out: 10.28
